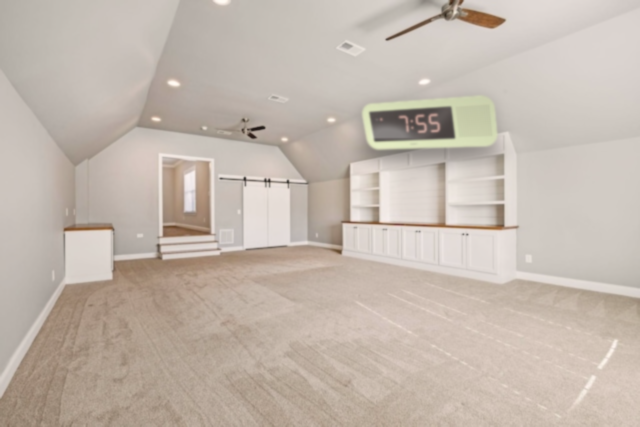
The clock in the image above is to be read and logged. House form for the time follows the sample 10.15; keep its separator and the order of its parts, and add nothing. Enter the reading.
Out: 7.55
